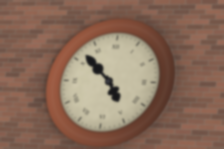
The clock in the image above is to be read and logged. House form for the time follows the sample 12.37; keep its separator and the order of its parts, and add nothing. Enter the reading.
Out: 4.52
